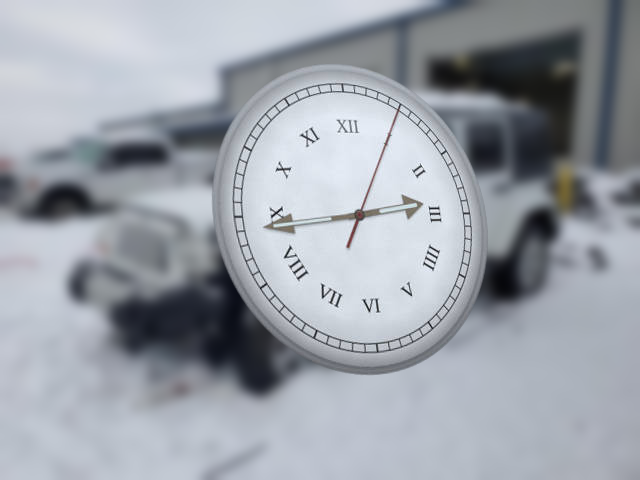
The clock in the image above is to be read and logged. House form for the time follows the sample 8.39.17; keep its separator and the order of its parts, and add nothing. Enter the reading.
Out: 2.44.05
